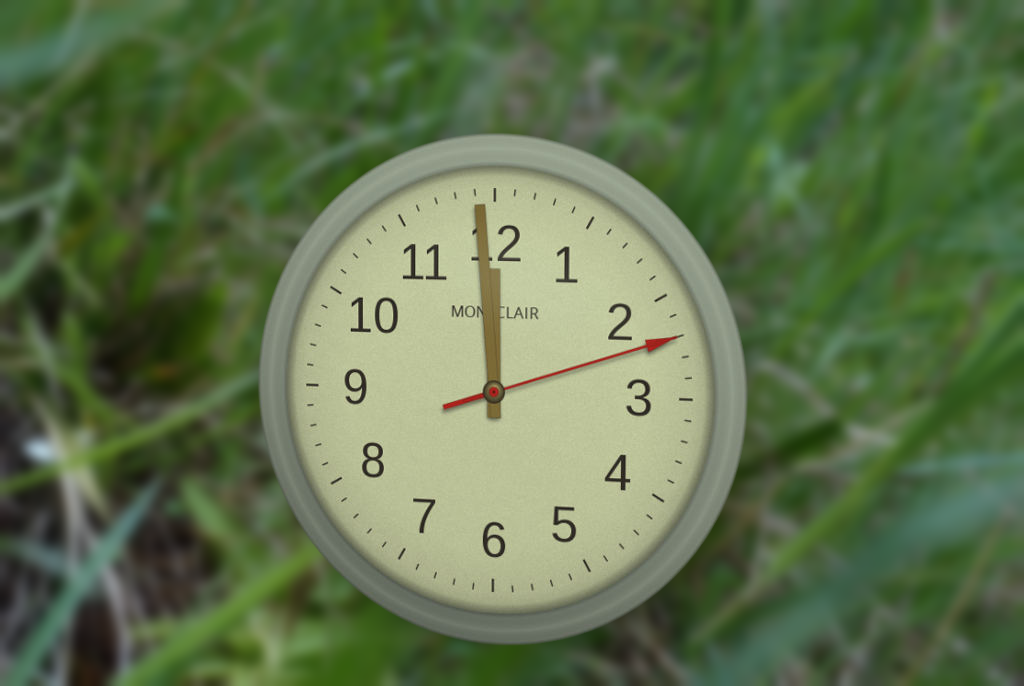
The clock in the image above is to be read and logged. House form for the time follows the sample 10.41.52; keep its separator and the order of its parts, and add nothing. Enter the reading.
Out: 11.59.12
